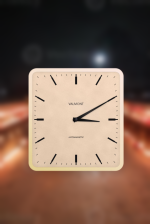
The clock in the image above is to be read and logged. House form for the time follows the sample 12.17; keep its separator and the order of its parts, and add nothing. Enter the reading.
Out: 3.10
